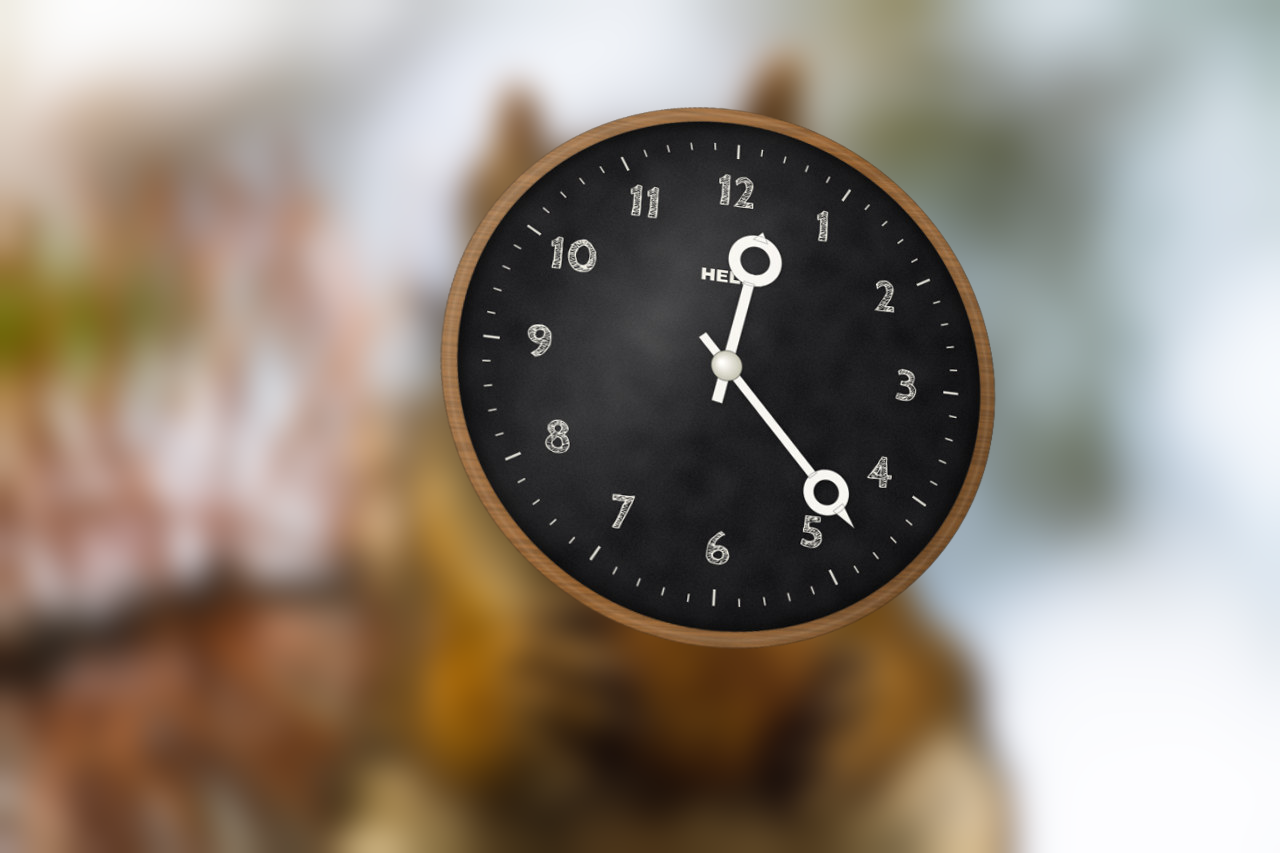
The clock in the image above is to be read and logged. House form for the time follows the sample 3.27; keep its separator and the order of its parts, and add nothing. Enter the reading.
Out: 12.23
